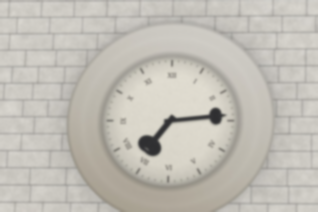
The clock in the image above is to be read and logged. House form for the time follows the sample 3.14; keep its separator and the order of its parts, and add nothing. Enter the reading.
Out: 7.14
